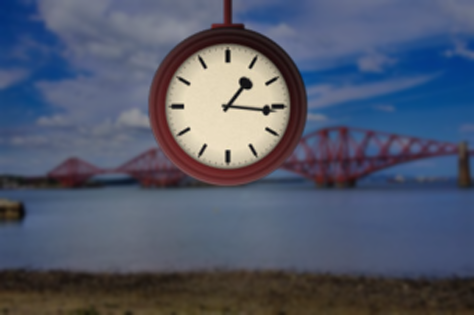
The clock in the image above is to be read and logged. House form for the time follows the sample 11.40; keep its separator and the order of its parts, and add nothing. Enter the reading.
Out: 1.16
